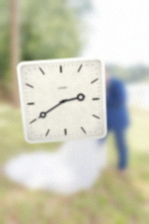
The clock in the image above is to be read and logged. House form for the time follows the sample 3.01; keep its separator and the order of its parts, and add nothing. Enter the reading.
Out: 2.40
